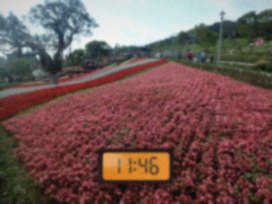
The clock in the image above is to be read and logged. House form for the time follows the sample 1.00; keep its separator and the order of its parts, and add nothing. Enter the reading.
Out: 11.46
